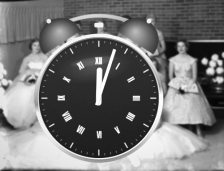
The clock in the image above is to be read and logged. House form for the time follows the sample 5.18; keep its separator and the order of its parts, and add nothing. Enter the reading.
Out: 12.03
